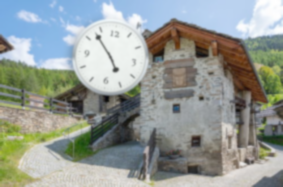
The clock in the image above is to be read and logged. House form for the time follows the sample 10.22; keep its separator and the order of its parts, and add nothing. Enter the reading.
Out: 4.53
